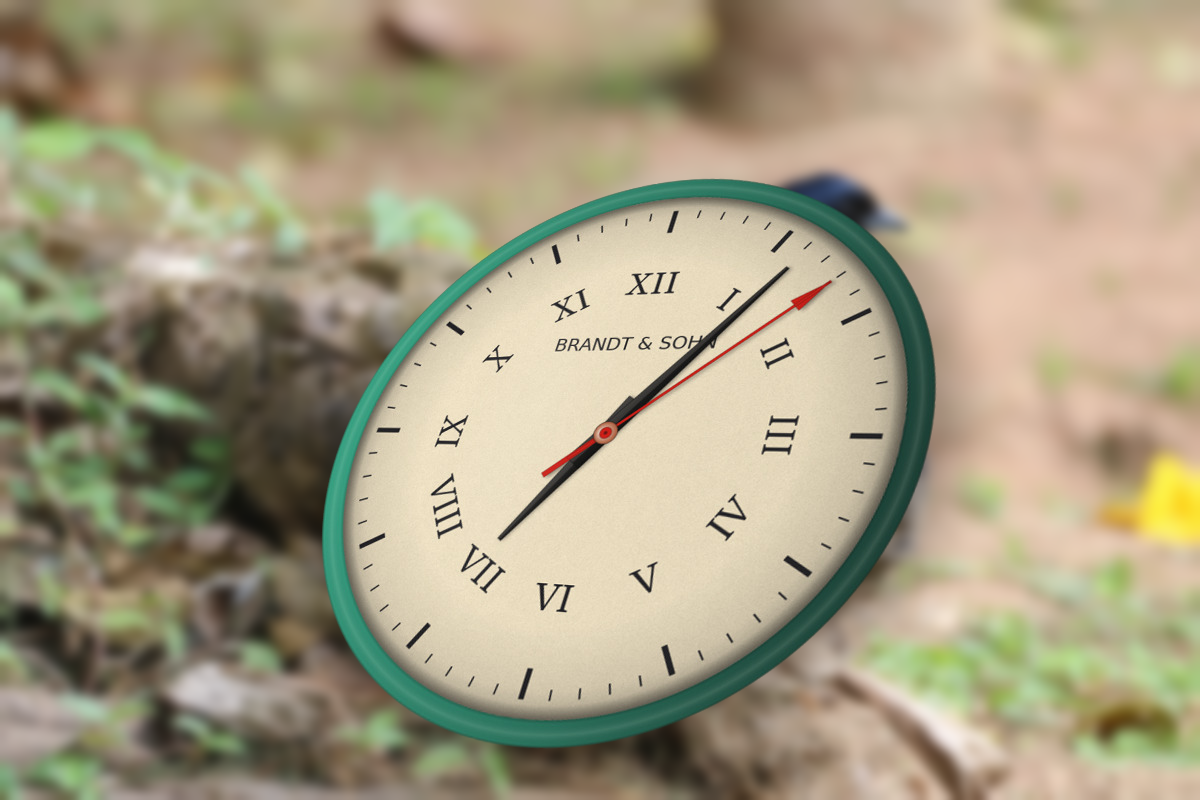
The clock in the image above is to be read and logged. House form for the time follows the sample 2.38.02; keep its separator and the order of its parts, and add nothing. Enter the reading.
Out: 7.06.08
